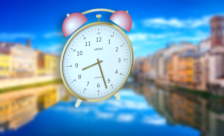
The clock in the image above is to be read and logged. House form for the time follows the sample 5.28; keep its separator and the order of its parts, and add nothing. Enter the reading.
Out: 8.27
